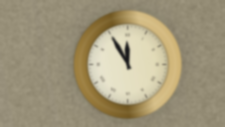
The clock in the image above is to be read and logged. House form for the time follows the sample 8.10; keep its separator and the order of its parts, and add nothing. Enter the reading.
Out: 11.55
